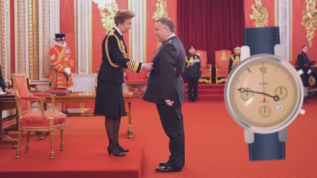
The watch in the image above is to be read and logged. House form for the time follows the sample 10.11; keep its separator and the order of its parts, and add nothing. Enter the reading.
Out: 3.47
